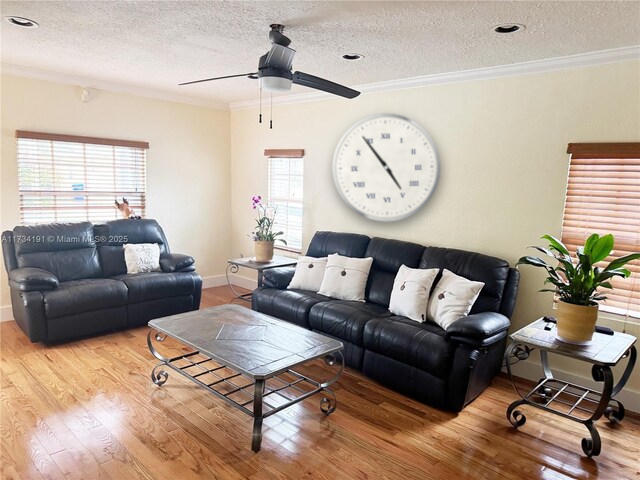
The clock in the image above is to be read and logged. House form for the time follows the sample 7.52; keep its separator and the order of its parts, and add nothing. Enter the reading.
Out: 4.54
